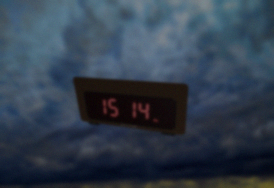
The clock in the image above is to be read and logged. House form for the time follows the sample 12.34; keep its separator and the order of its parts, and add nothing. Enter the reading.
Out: 15.14
